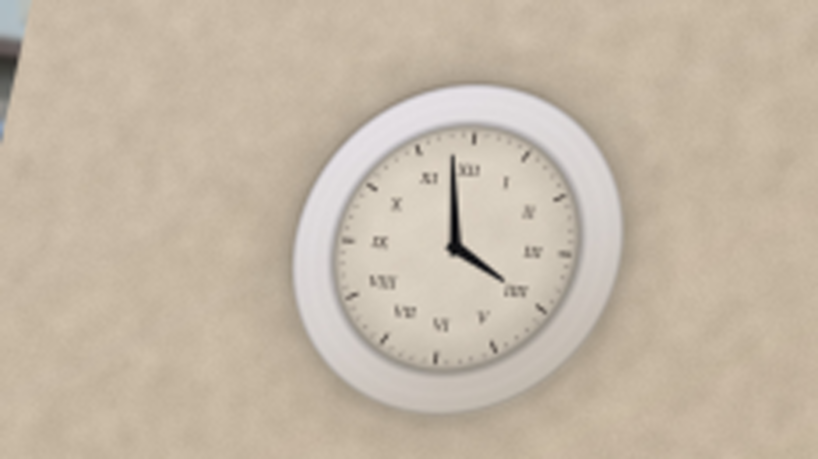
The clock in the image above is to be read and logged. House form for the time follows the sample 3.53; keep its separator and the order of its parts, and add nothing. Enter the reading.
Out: 3.58
